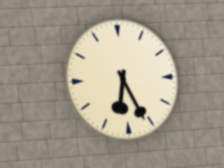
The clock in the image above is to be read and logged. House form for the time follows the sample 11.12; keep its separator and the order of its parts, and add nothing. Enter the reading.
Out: 6.26
